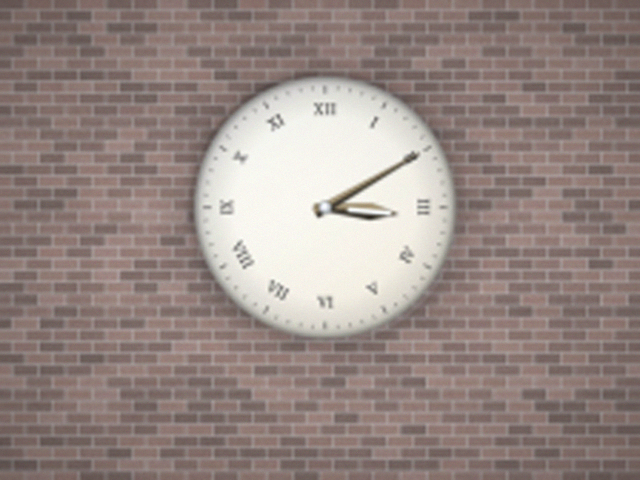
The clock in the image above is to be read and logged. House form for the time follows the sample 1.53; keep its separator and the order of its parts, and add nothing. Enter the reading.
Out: 3.10
